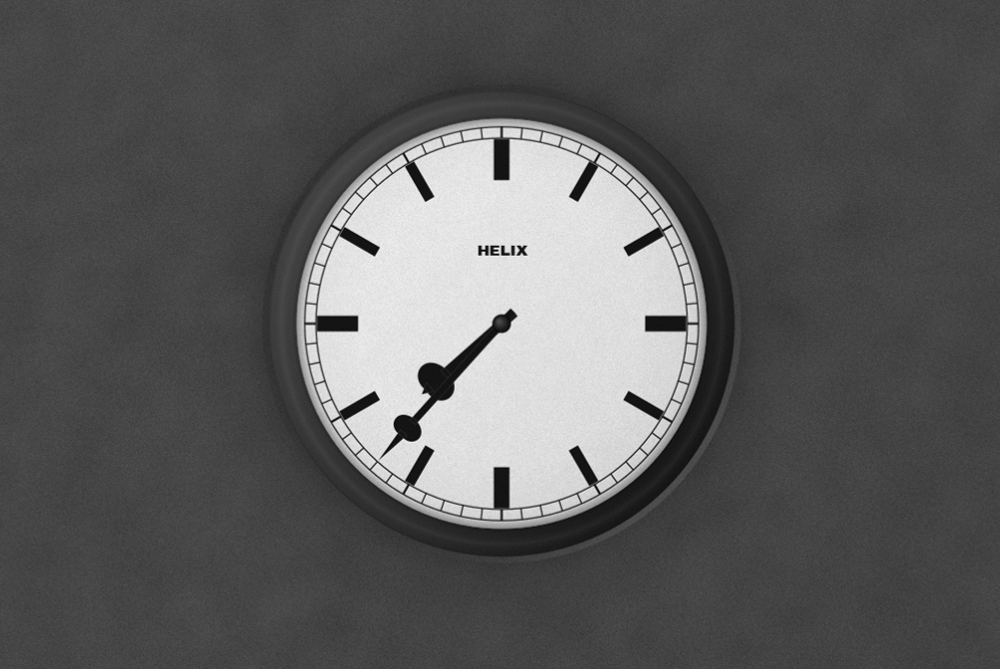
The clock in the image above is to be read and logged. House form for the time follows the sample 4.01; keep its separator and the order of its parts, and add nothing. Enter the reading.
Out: 7.37
